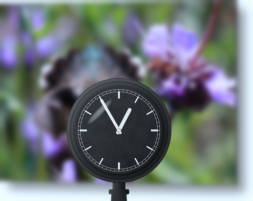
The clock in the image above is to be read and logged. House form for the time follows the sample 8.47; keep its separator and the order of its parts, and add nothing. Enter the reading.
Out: 12.55
